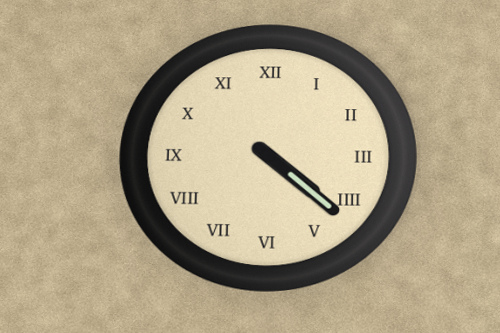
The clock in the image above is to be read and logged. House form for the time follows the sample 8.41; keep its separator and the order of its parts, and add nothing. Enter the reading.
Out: 4.22
